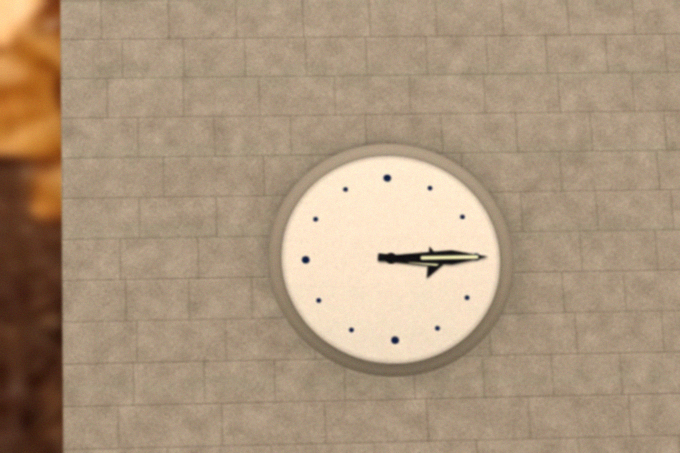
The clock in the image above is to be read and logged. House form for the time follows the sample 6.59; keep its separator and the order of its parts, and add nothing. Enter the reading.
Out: 3.15
